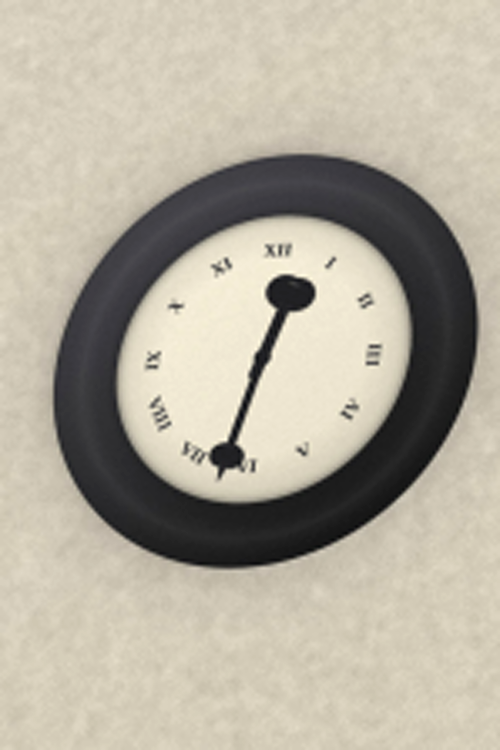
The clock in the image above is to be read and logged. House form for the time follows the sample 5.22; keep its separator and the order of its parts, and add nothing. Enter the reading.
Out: 12.32
